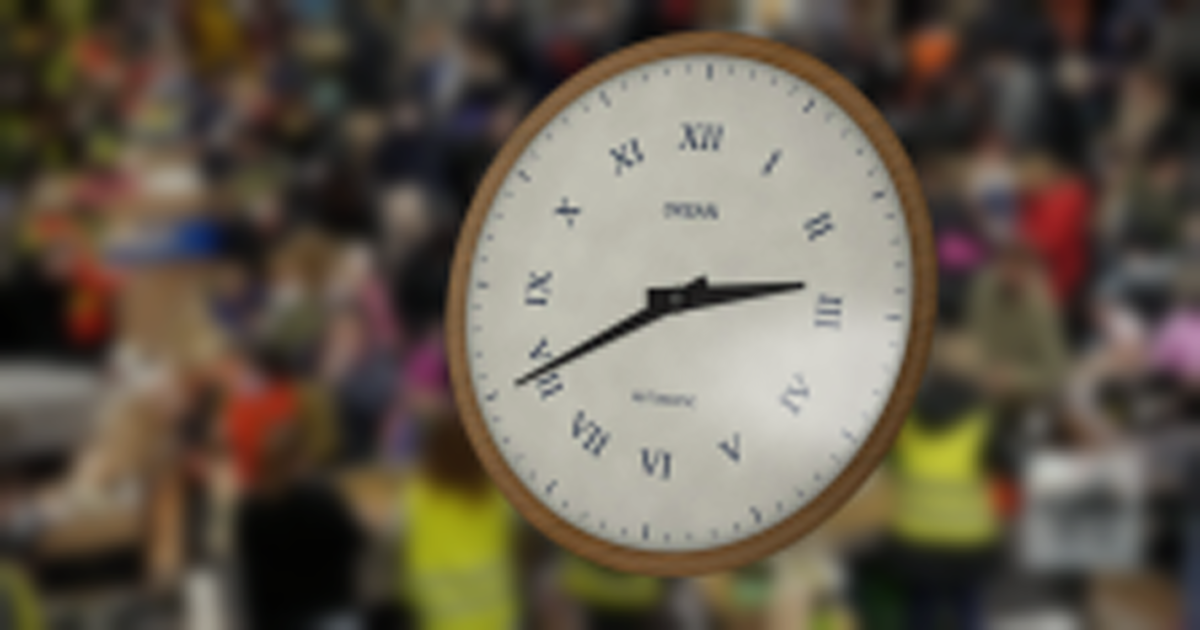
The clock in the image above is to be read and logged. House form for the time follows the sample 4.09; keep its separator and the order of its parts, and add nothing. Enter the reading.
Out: 2.40
